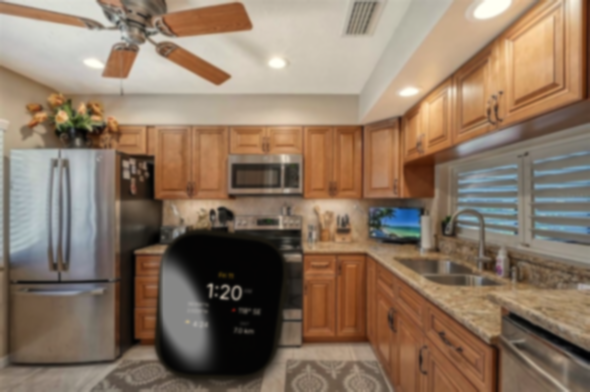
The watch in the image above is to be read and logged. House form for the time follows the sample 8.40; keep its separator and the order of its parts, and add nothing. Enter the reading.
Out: 1.20
